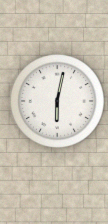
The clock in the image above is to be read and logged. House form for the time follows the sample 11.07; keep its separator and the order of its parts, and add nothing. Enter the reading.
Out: 6.02
